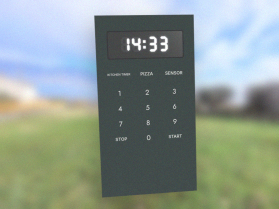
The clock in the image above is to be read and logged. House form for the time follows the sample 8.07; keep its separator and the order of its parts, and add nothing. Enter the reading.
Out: 14.33
